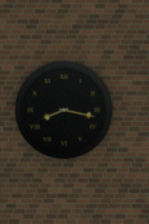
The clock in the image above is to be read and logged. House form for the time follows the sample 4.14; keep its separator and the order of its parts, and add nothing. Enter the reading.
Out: 8.17
